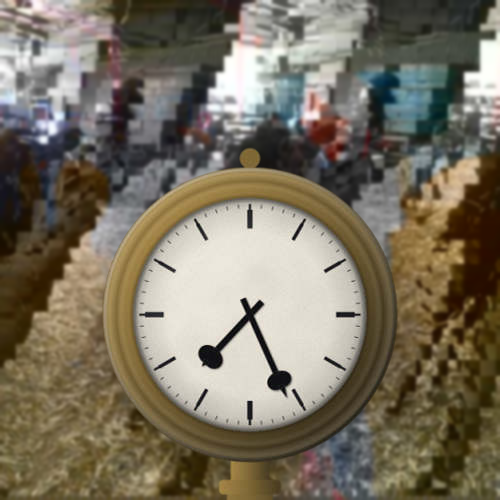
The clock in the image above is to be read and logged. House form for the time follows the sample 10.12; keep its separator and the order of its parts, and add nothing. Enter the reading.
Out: 7.26
